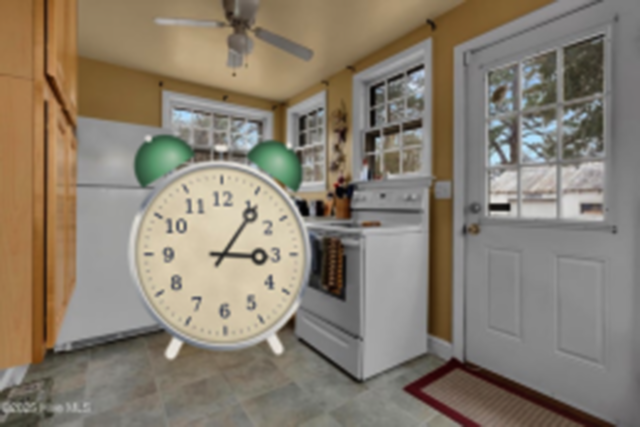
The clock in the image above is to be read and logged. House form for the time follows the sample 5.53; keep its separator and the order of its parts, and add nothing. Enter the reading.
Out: 3.06
